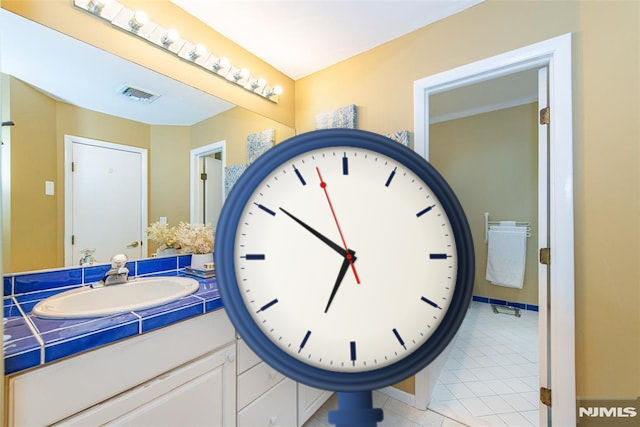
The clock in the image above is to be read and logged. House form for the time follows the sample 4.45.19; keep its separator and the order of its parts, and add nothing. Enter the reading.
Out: 6.50.57
